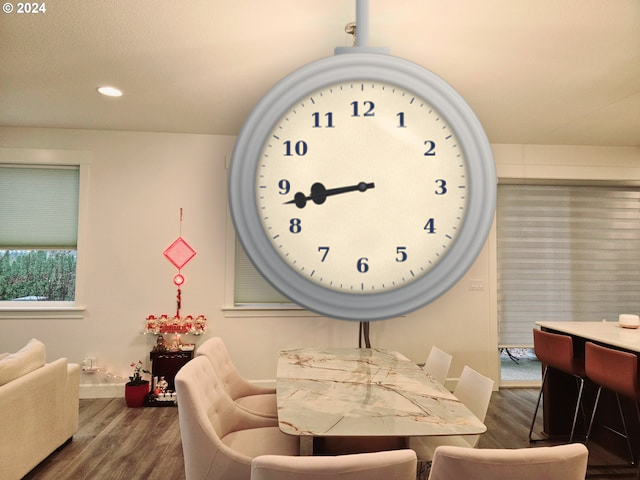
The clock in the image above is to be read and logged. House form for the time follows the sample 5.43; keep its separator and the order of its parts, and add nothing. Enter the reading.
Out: 8.43
